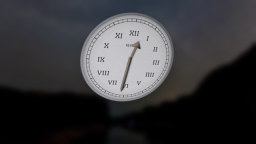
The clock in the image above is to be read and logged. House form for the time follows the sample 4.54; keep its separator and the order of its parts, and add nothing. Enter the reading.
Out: 12.31
